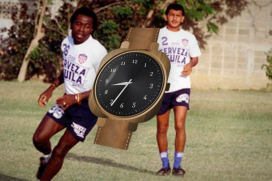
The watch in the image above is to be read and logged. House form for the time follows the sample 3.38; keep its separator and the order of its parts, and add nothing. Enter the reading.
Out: 8.34
